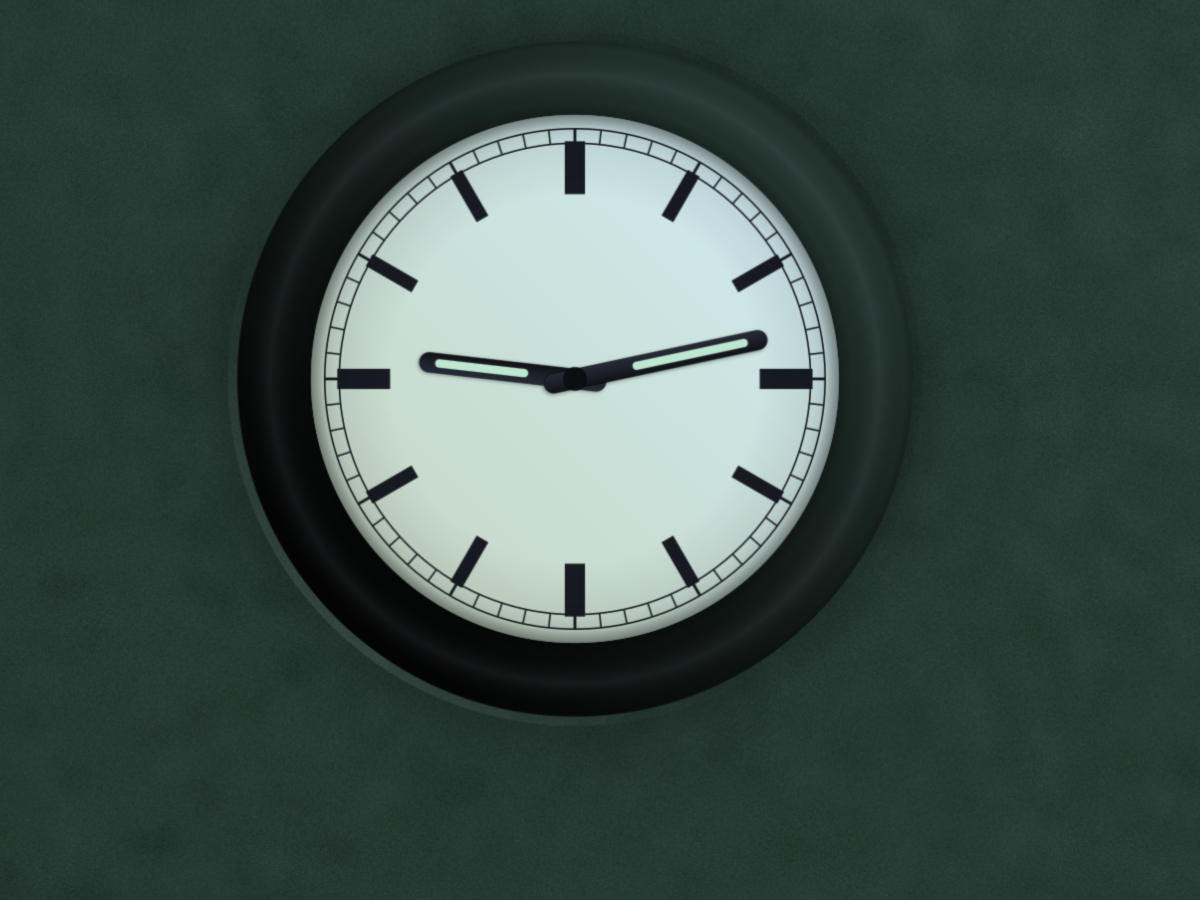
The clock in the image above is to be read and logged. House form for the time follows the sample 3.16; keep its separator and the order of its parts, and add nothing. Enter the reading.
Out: 9.13
